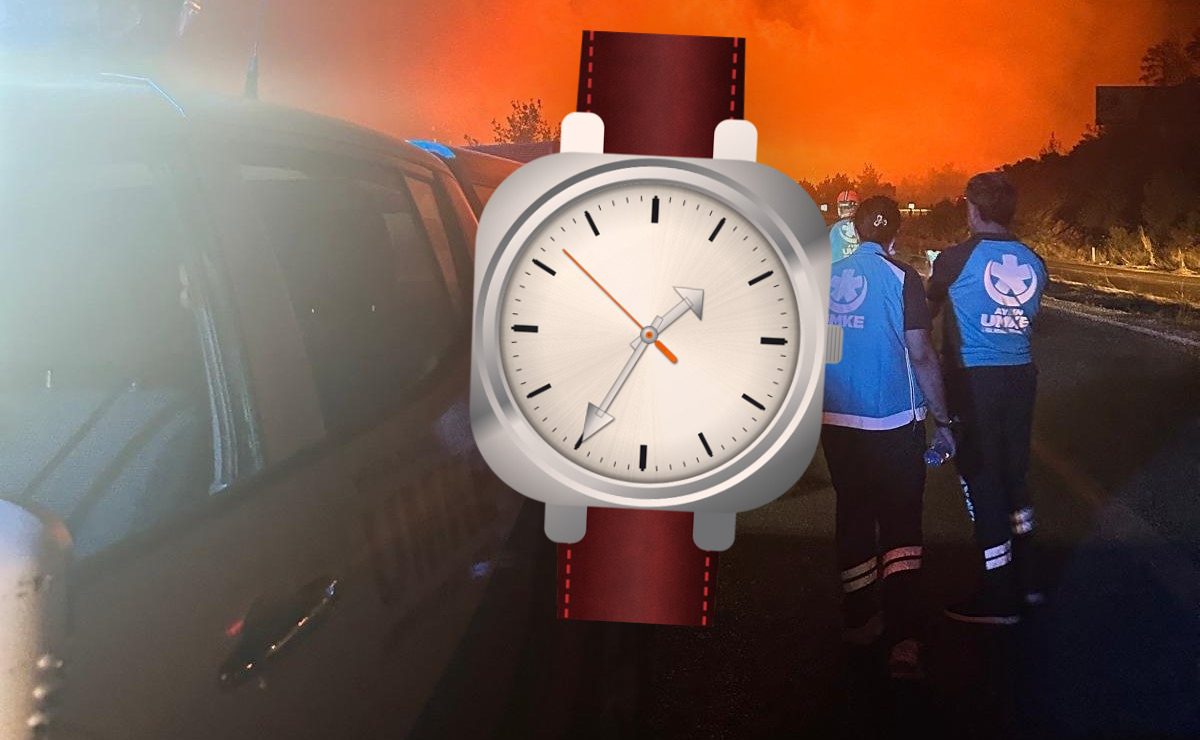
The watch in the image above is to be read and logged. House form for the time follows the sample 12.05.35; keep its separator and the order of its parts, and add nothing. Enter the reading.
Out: 1.34.52
